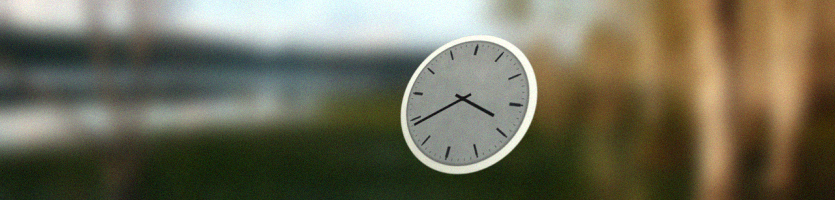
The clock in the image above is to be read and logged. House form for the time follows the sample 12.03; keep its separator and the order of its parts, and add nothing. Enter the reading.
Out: 3.39
